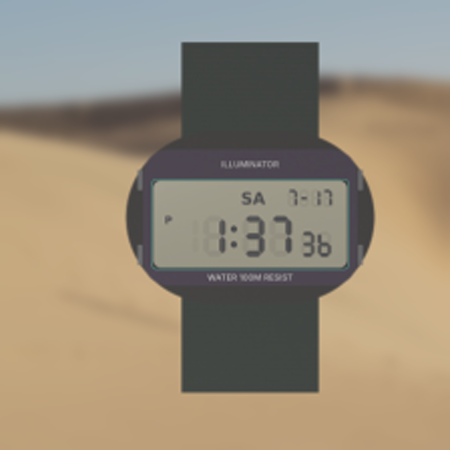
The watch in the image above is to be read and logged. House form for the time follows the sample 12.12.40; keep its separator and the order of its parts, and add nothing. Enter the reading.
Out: 1.37.36
